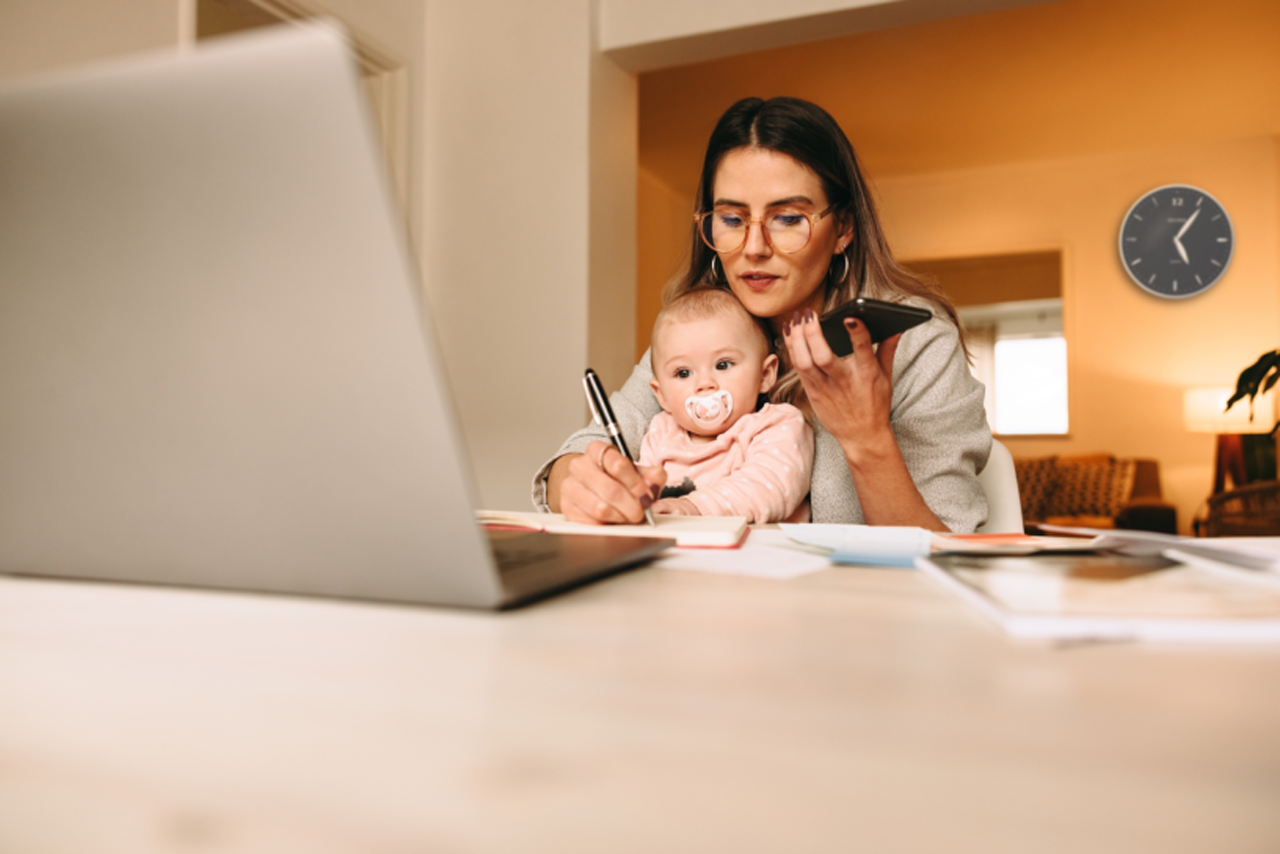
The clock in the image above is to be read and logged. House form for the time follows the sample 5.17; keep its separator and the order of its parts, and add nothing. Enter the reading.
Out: 5.06
